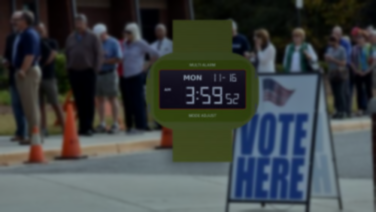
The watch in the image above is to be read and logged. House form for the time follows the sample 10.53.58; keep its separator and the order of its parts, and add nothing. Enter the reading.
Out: 3.59.52
